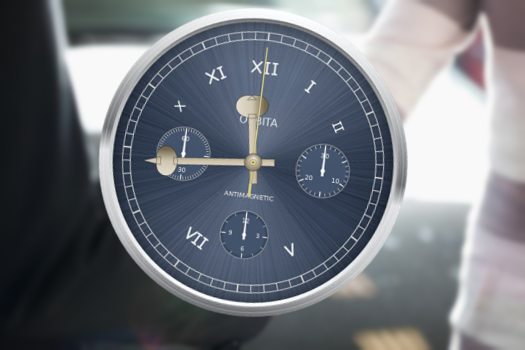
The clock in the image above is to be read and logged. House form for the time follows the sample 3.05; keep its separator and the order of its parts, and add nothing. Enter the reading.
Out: 11.44
